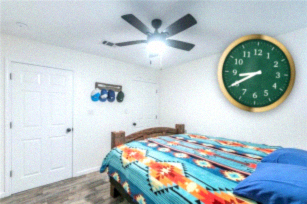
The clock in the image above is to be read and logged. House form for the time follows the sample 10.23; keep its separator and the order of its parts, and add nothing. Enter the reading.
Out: 8.40
